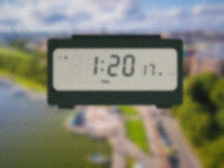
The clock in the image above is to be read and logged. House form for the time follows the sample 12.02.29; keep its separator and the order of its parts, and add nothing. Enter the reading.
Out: 1.20.17
